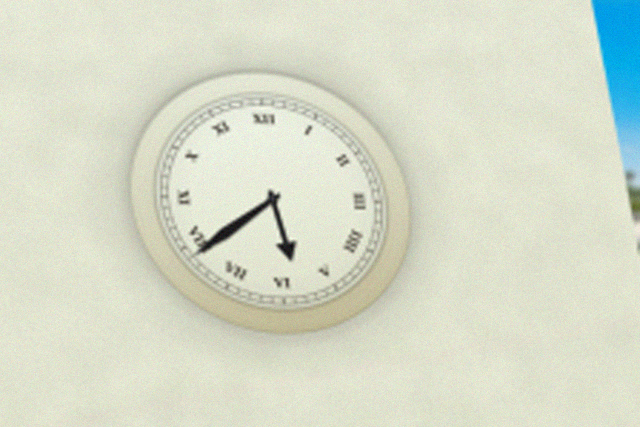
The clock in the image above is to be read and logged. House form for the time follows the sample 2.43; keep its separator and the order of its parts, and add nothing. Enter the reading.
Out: 5.39
